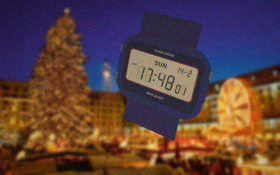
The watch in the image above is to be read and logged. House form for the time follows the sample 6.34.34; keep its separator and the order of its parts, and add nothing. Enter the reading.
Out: 17.48.01
